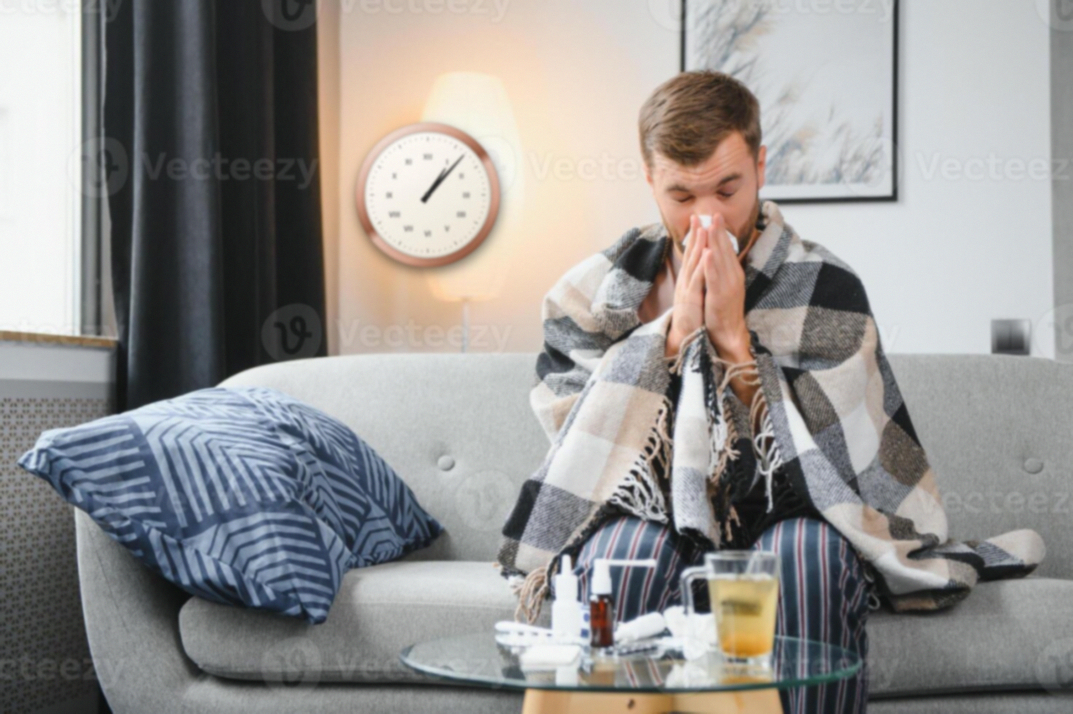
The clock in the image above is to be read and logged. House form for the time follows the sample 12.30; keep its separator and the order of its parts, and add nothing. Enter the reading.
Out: 1.07
